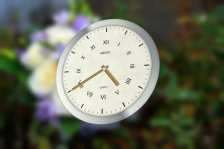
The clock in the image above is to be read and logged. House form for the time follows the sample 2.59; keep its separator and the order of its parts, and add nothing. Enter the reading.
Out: 4.40
